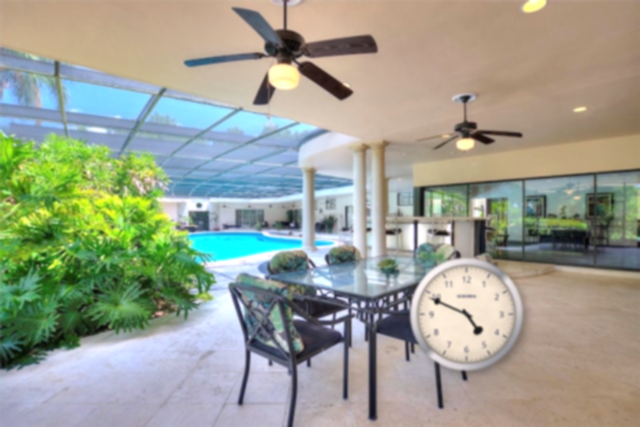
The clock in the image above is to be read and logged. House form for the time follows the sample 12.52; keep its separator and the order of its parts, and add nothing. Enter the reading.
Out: 4.49
